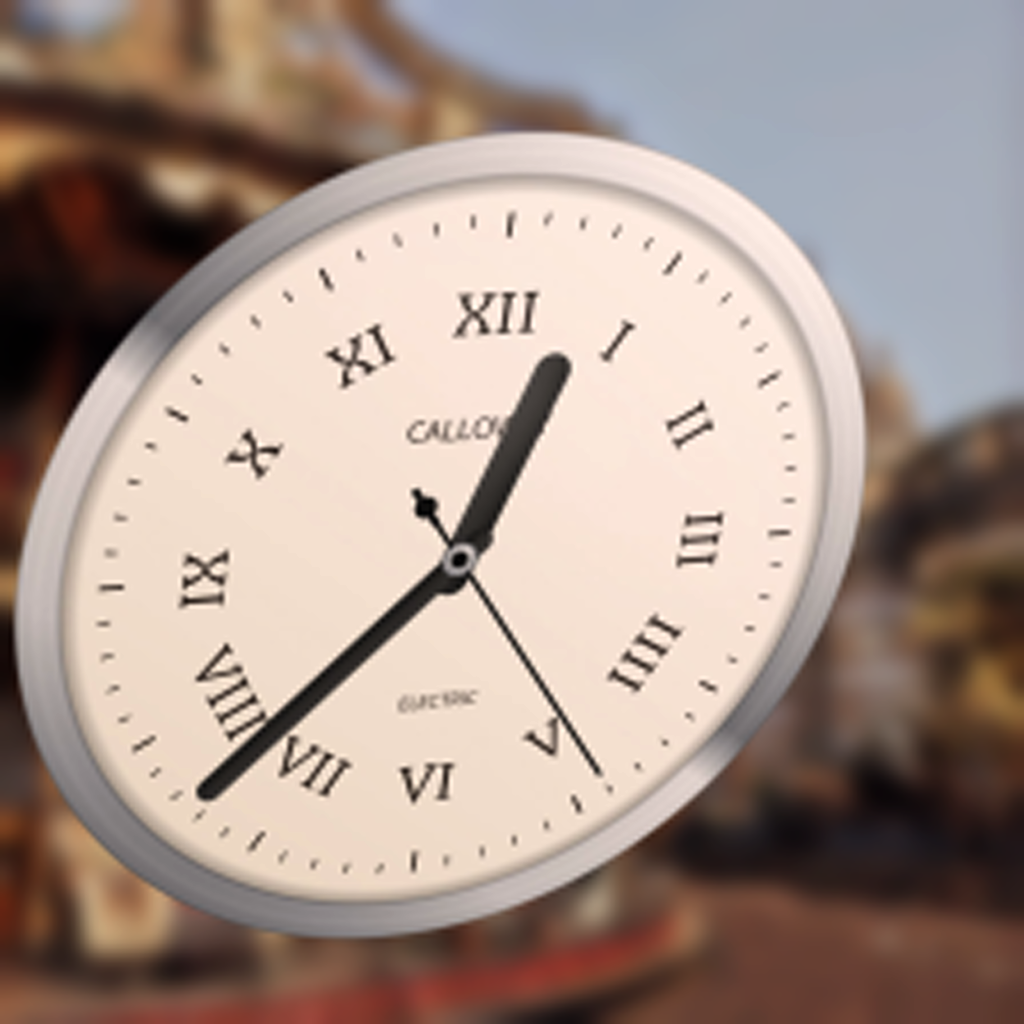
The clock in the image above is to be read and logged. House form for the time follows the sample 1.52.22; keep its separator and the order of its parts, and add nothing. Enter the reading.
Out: 12.37.24
